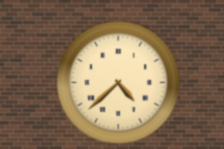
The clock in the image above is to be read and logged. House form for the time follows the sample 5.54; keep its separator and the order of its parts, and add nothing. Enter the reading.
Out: 4.38
